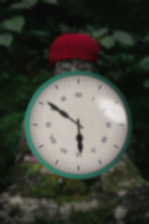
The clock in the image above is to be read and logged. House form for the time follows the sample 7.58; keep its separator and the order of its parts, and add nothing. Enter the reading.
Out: 5.51
